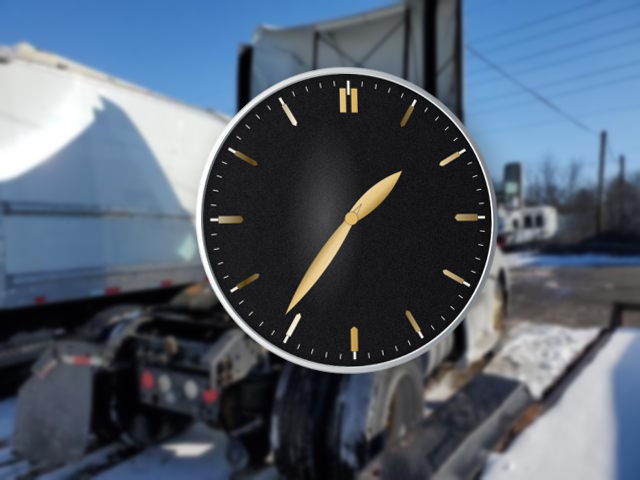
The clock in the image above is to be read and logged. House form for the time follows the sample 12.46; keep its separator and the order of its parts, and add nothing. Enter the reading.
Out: 1.36
